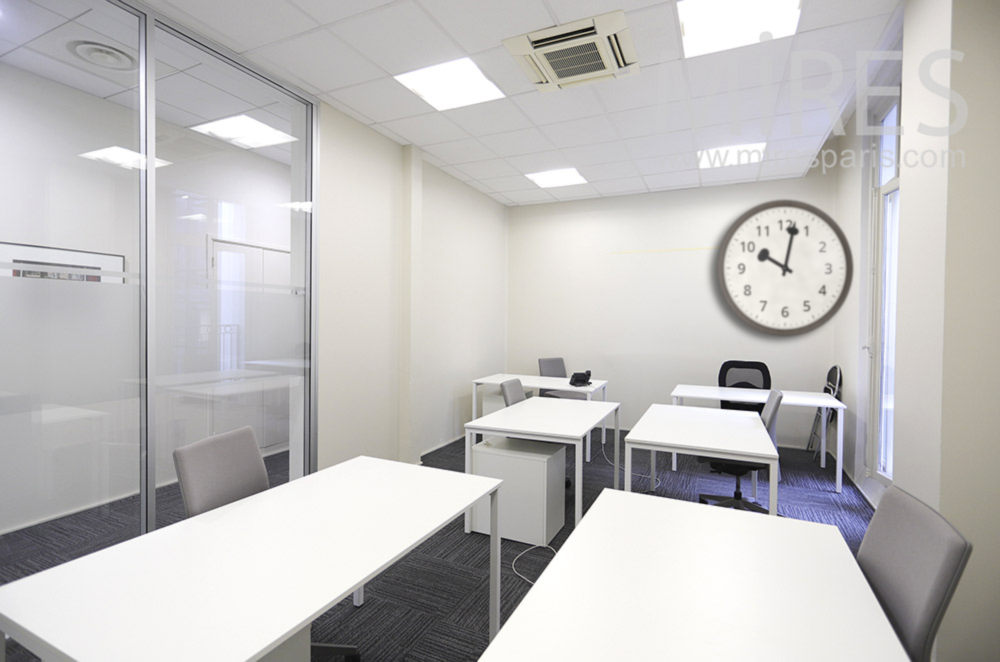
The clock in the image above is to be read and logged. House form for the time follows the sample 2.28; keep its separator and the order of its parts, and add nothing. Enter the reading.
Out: 10.02
